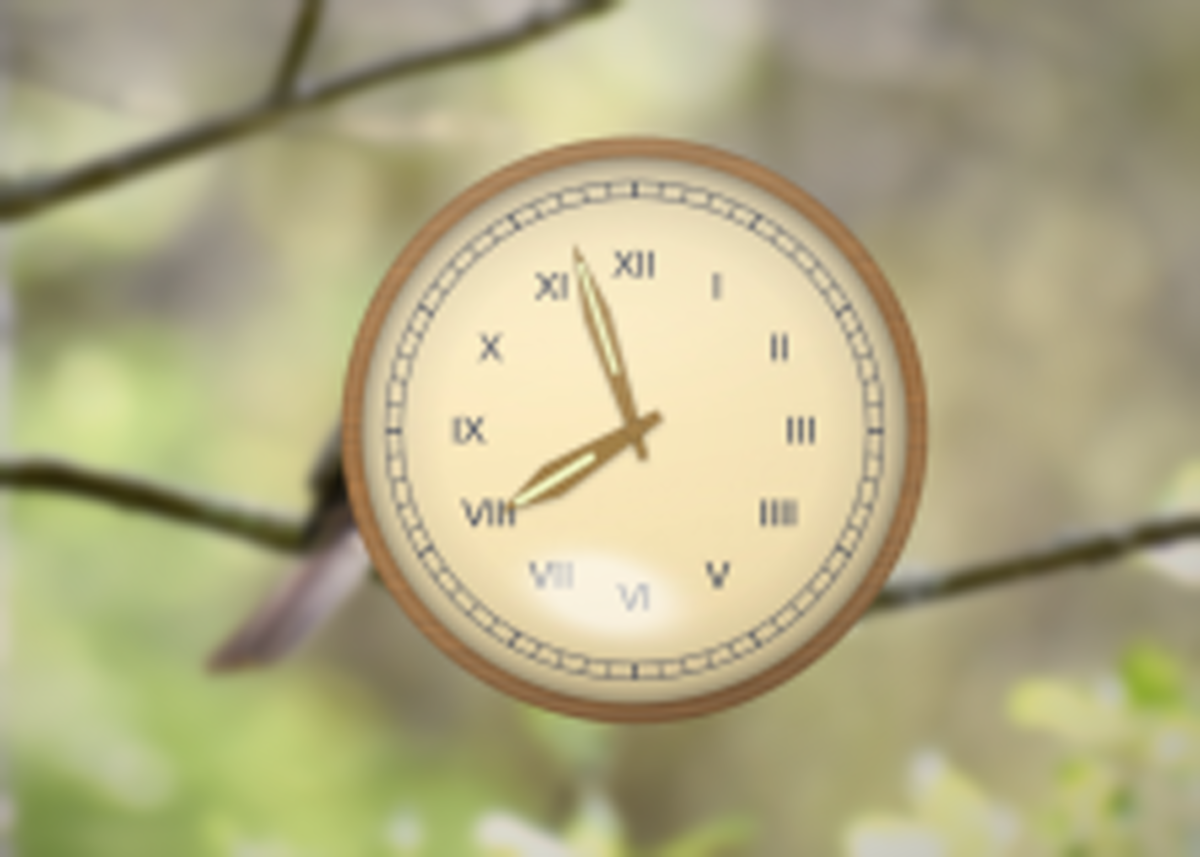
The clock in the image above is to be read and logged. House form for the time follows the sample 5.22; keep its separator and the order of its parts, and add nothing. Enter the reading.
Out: 7.57
